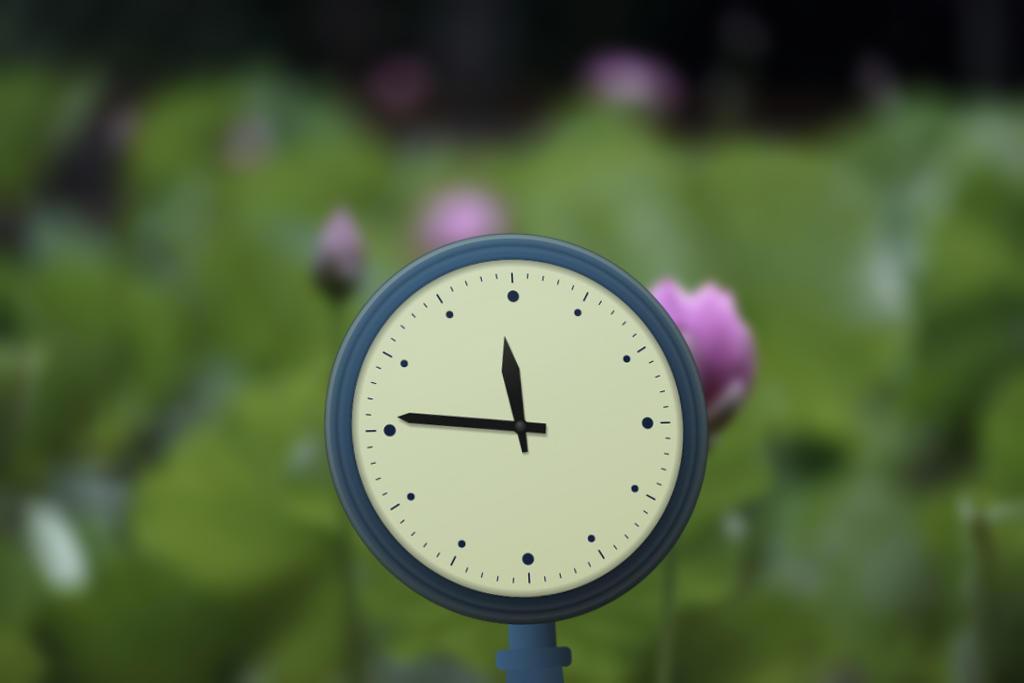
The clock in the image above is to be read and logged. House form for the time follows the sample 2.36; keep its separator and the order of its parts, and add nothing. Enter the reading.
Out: 11.46
